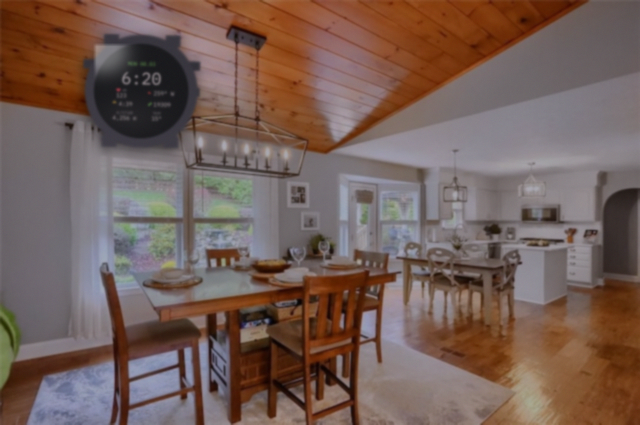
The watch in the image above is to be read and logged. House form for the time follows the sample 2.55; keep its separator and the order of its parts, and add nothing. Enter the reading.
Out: 6.20
